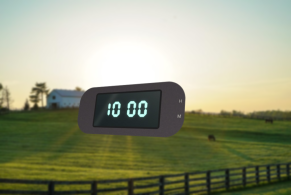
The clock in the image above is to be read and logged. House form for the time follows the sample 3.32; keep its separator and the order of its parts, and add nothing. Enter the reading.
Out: 10.00
